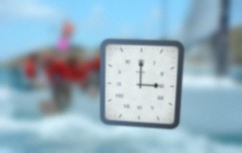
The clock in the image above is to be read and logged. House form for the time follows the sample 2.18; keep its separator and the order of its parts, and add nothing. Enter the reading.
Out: 3.00
